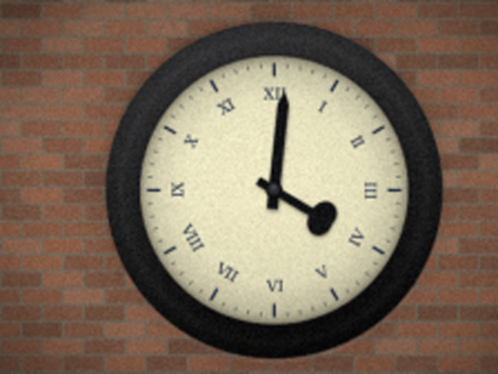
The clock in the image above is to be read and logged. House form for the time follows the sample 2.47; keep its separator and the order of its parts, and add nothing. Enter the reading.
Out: 4.01
